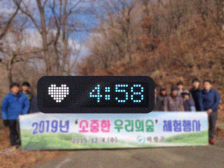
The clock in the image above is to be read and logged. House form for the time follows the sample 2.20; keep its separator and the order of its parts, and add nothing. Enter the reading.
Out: 4.58
